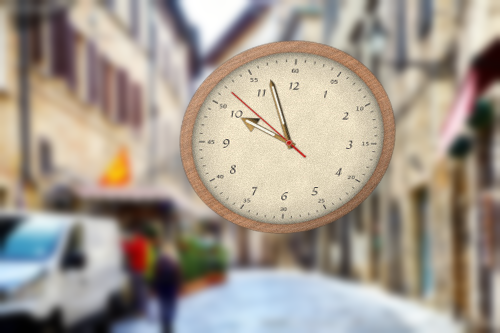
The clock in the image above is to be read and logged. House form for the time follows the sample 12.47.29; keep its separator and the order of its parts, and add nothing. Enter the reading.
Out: 9.56.52
